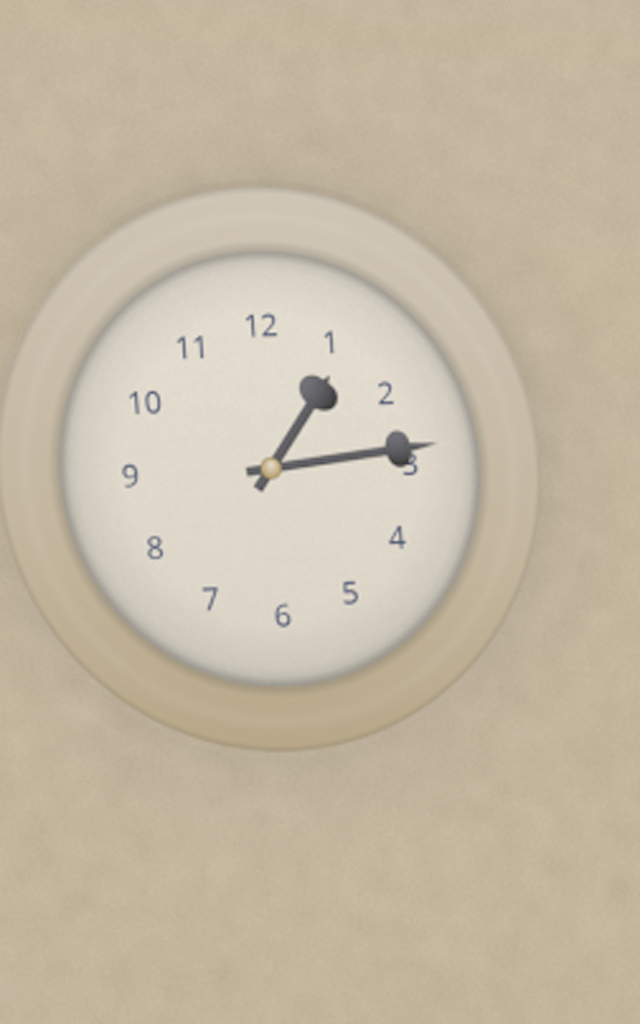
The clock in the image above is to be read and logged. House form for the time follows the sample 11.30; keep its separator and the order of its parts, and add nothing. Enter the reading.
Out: 1.14
